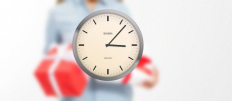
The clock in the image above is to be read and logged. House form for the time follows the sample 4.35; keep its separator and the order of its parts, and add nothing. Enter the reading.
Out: 3.07
